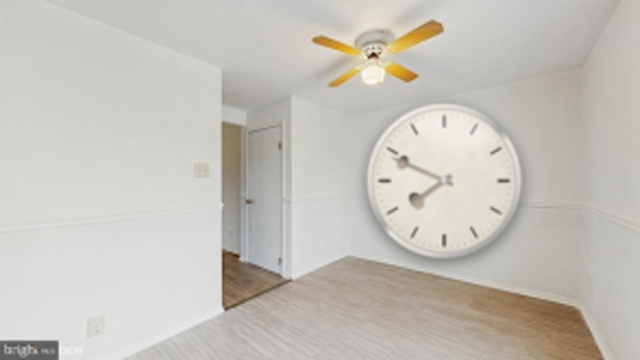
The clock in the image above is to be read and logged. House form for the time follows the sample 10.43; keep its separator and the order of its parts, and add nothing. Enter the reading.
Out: 7.49
